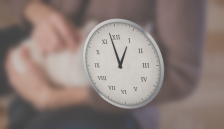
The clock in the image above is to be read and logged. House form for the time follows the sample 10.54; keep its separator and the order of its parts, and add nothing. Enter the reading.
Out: 12.58
